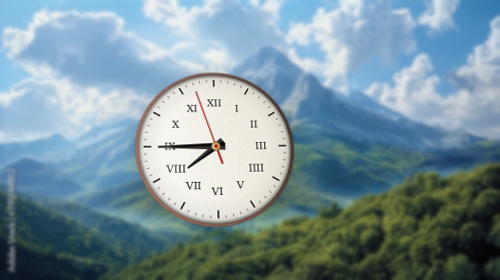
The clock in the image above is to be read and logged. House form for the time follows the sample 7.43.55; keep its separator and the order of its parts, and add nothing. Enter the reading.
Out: 7.44.57
